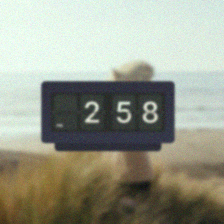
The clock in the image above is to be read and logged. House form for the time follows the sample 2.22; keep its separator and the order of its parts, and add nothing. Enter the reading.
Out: 2.58
